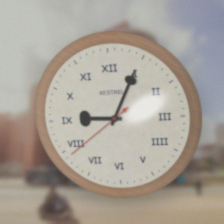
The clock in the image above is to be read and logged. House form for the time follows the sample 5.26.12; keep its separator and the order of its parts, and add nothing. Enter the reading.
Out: 9.04.39
